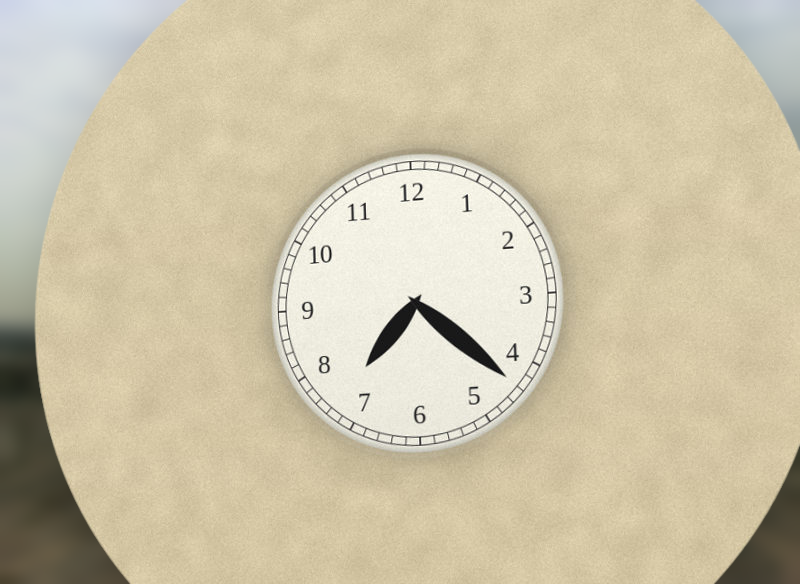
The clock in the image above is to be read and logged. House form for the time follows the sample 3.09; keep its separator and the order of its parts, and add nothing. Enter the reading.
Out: 7.22
